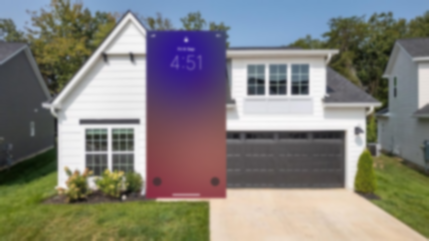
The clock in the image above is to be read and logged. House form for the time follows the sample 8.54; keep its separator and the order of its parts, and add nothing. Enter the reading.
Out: 4.51
